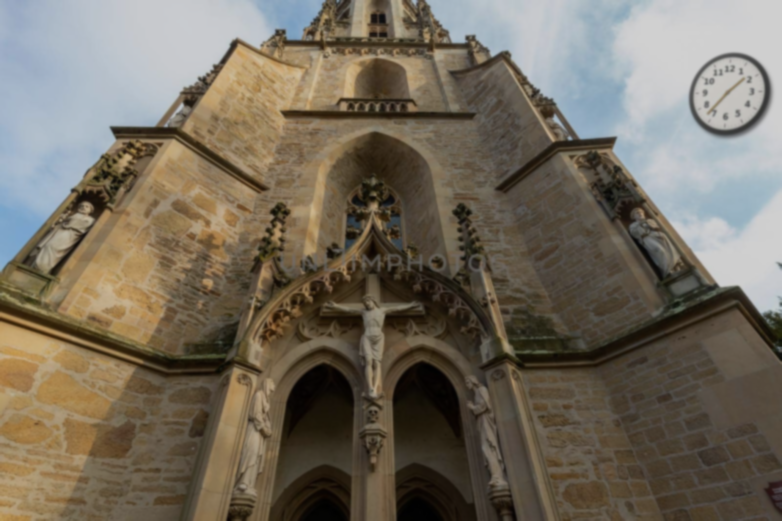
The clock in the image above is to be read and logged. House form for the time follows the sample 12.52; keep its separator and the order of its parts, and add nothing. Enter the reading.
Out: 1.37
